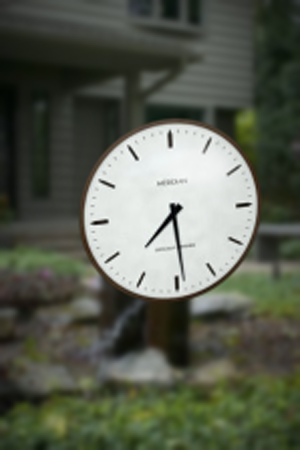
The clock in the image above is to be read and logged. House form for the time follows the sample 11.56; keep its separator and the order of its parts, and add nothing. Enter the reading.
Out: 7.29
